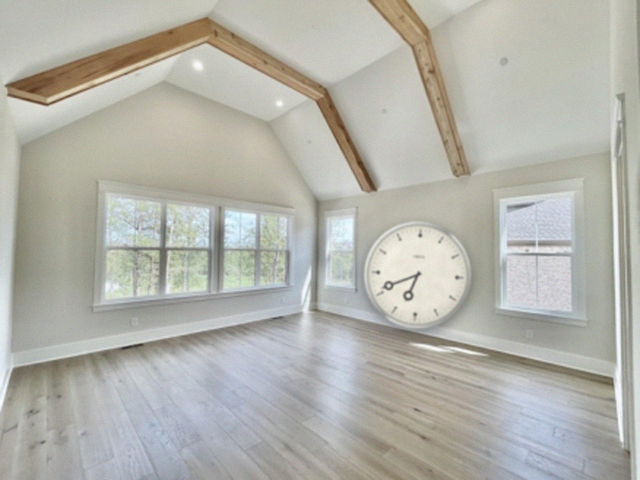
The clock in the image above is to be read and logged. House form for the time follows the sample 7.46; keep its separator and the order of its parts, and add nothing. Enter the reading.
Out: 6.41
